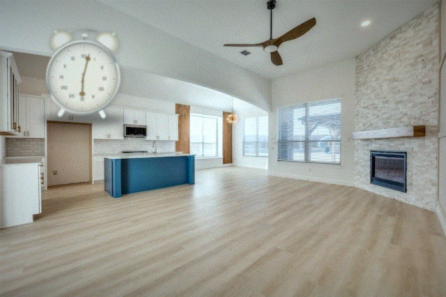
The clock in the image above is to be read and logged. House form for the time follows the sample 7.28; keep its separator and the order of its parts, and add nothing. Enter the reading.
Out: 6.02
